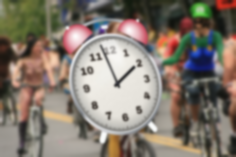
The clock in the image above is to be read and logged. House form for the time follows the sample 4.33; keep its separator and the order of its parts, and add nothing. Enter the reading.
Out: 1.58
